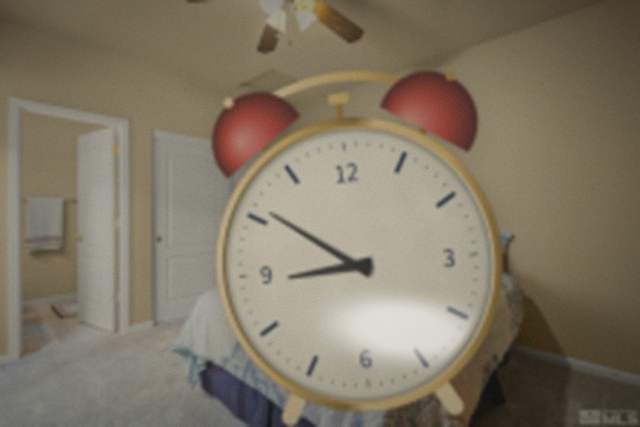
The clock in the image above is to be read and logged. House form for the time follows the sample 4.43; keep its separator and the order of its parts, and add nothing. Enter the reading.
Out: 8.51
